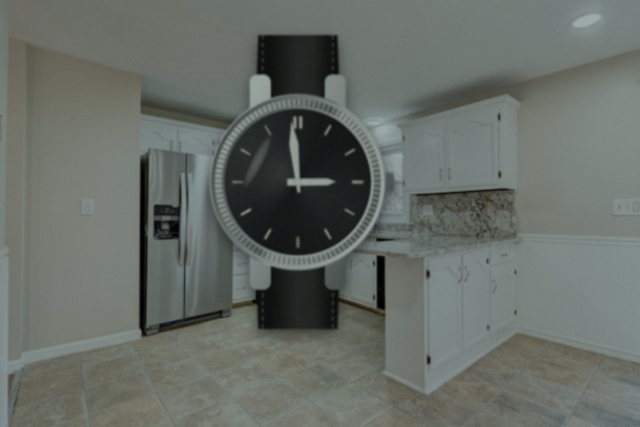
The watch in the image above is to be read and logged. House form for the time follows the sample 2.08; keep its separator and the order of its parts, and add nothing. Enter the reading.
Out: 2.59
